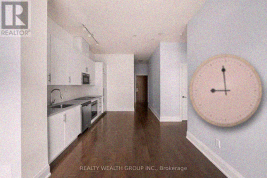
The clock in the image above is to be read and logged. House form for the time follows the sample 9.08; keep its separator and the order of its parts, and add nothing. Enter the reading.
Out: 8.59
